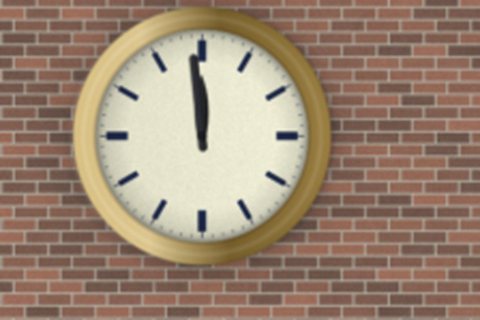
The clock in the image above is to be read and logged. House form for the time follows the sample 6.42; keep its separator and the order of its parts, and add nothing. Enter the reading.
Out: 11.59
